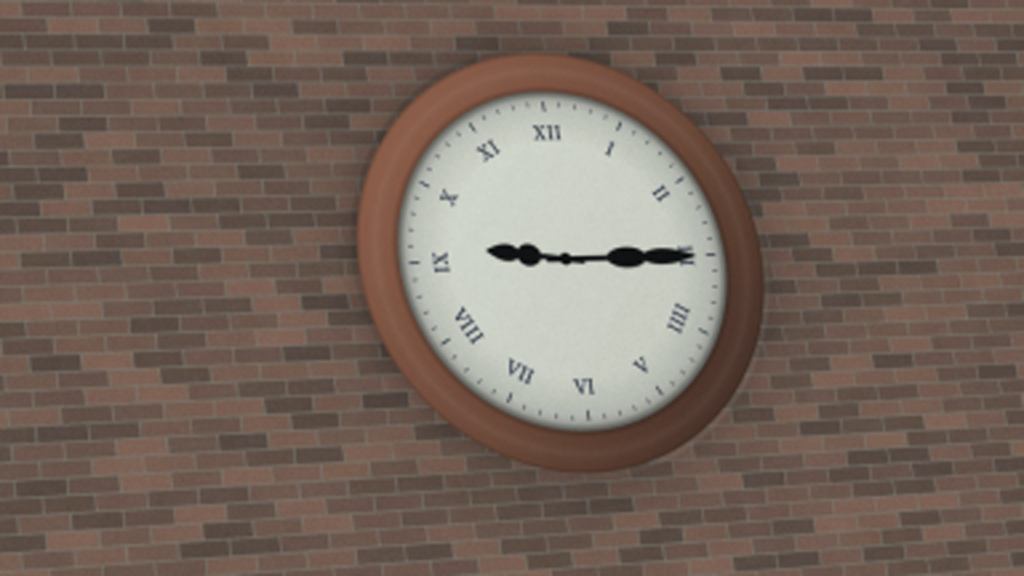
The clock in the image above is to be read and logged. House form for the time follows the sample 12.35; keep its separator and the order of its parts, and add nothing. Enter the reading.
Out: 9.15
